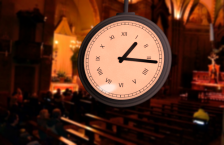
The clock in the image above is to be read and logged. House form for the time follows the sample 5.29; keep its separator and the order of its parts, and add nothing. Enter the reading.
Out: 1.16
